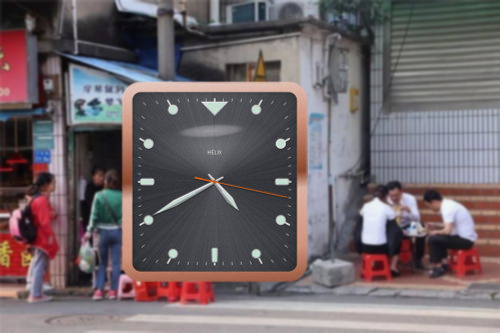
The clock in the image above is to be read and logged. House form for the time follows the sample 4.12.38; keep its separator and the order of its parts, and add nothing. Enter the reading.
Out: 4.40.17
